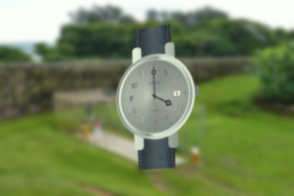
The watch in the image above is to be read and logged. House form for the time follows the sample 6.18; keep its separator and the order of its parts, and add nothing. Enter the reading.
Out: 4.00
